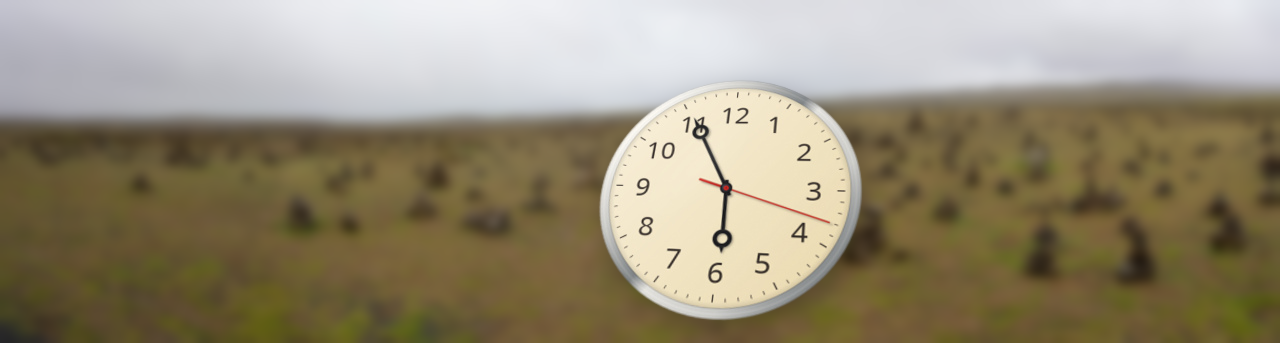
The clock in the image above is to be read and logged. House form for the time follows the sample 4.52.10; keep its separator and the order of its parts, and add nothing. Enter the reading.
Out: 5.55.18
